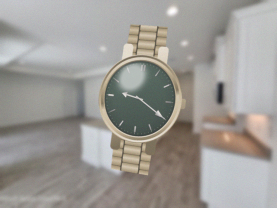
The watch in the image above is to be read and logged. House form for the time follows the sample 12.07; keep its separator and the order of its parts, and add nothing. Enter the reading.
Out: 9.20
